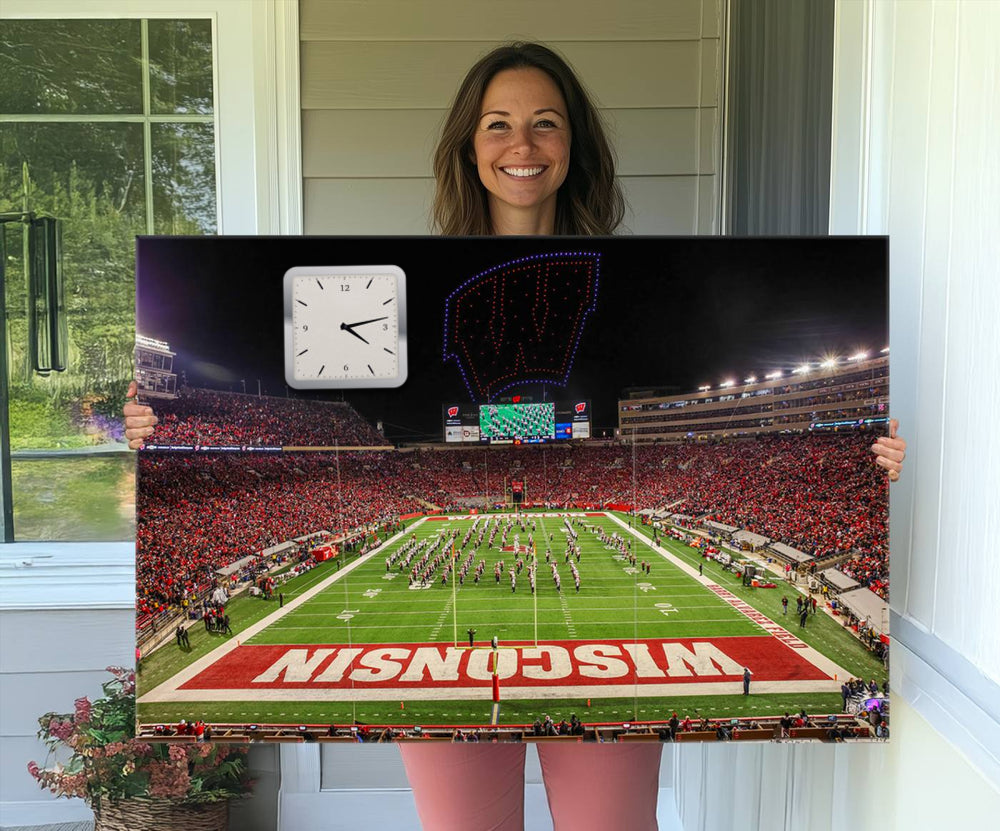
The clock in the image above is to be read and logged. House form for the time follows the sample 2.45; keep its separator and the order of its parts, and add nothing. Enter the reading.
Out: 4.13
